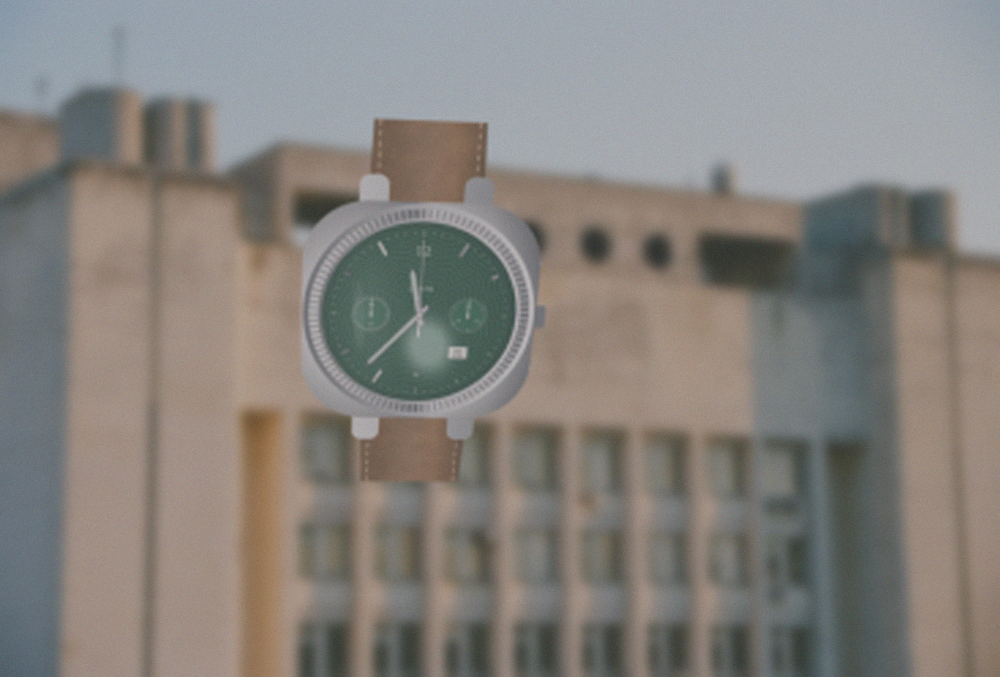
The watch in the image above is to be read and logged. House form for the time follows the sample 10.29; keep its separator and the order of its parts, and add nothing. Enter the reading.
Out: 11.37
